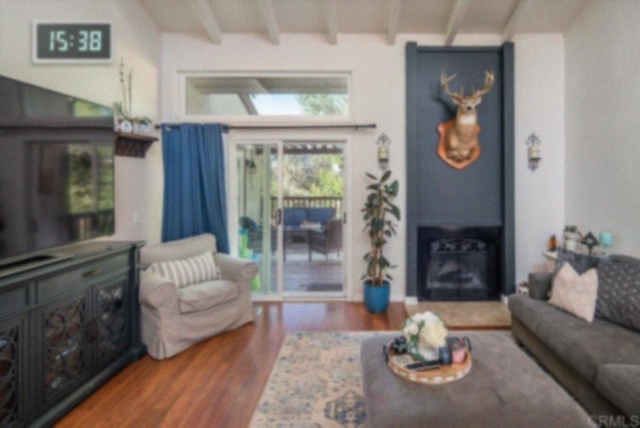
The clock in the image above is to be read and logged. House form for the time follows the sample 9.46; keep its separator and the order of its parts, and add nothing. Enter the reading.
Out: 15.38
